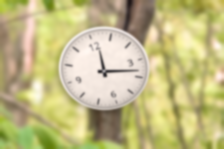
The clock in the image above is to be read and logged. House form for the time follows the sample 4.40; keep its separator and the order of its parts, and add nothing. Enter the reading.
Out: 12.18
